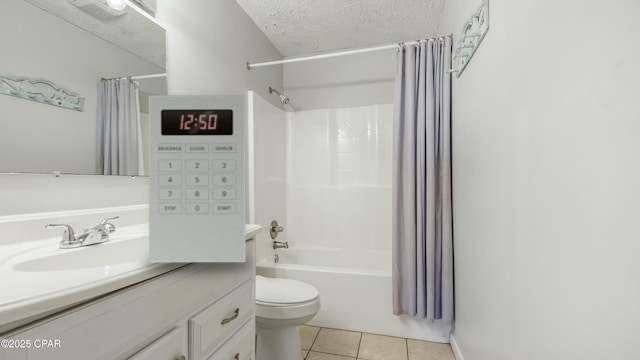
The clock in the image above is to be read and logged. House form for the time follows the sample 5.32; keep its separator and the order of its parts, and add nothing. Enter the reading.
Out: 12.50
